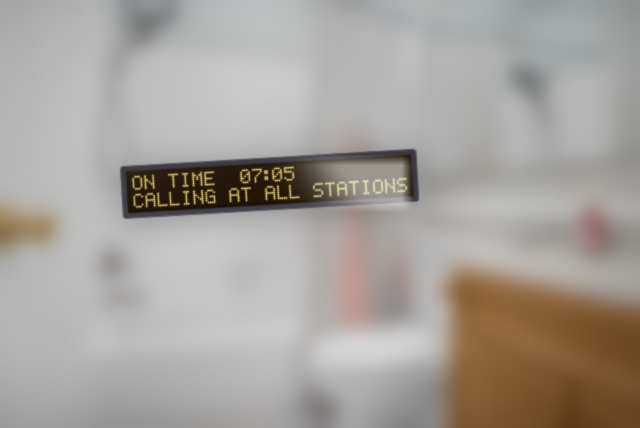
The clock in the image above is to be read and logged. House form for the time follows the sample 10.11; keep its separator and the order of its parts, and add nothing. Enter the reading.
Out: 7.05
